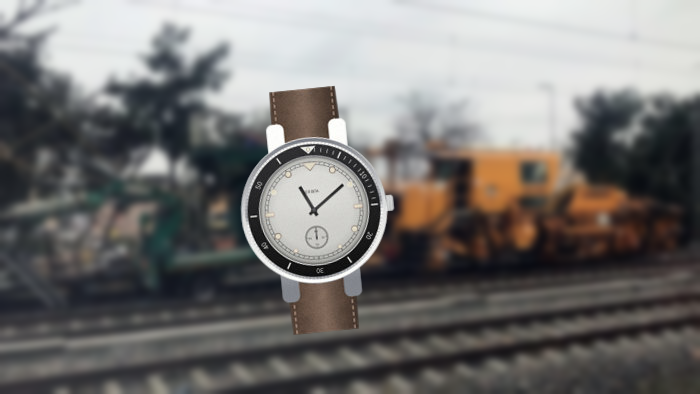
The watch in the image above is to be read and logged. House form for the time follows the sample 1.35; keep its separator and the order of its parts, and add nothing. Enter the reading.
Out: 11.09
